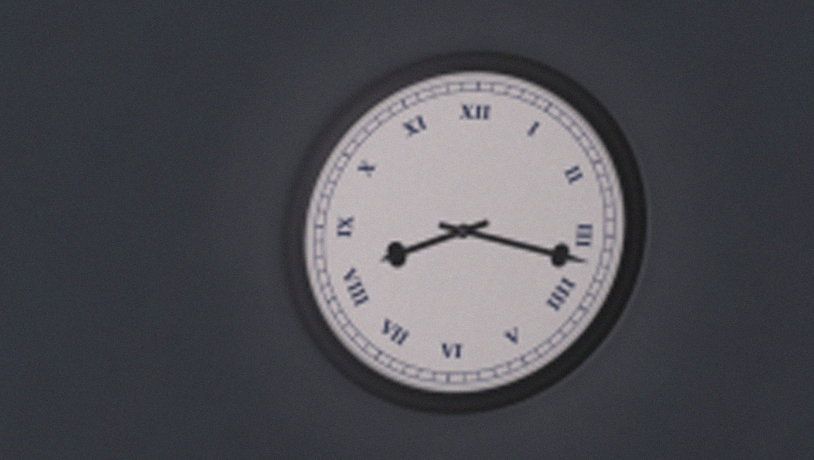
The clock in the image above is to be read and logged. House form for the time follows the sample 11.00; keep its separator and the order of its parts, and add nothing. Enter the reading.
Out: 8.17
